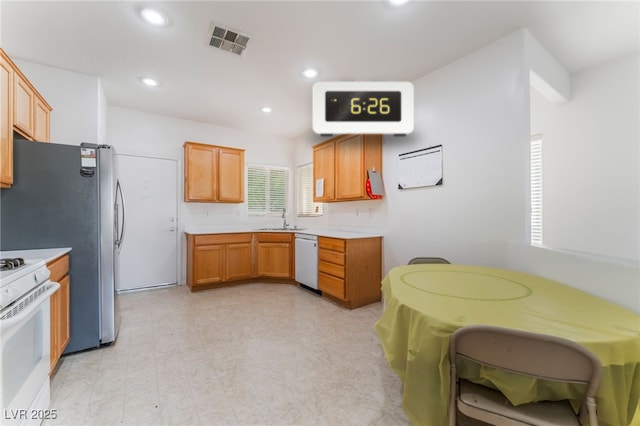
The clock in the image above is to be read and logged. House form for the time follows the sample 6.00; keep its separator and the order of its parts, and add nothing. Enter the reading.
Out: 6.26
